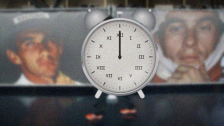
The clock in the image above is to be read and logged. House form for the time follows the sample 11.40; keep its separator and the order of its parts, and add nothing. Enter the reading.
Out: 12.00
